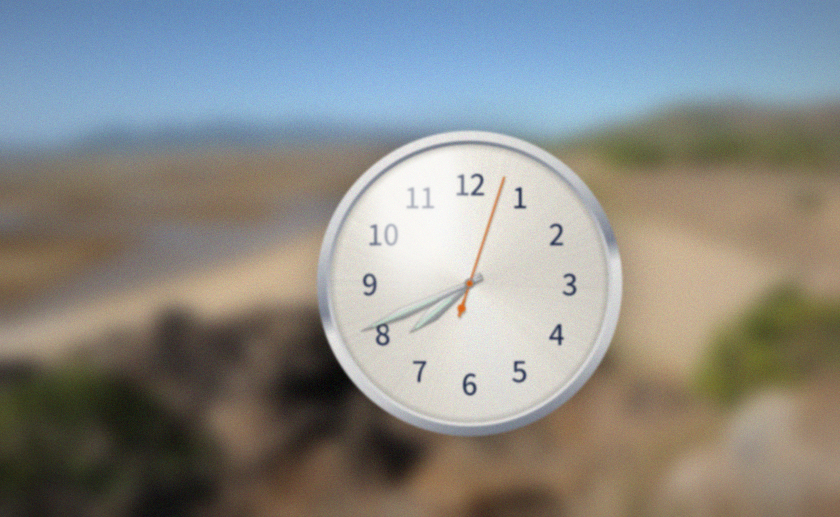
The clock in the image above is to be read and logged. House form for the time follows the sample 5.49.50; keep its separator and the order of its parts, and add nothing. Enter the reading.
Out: 7.41.03
